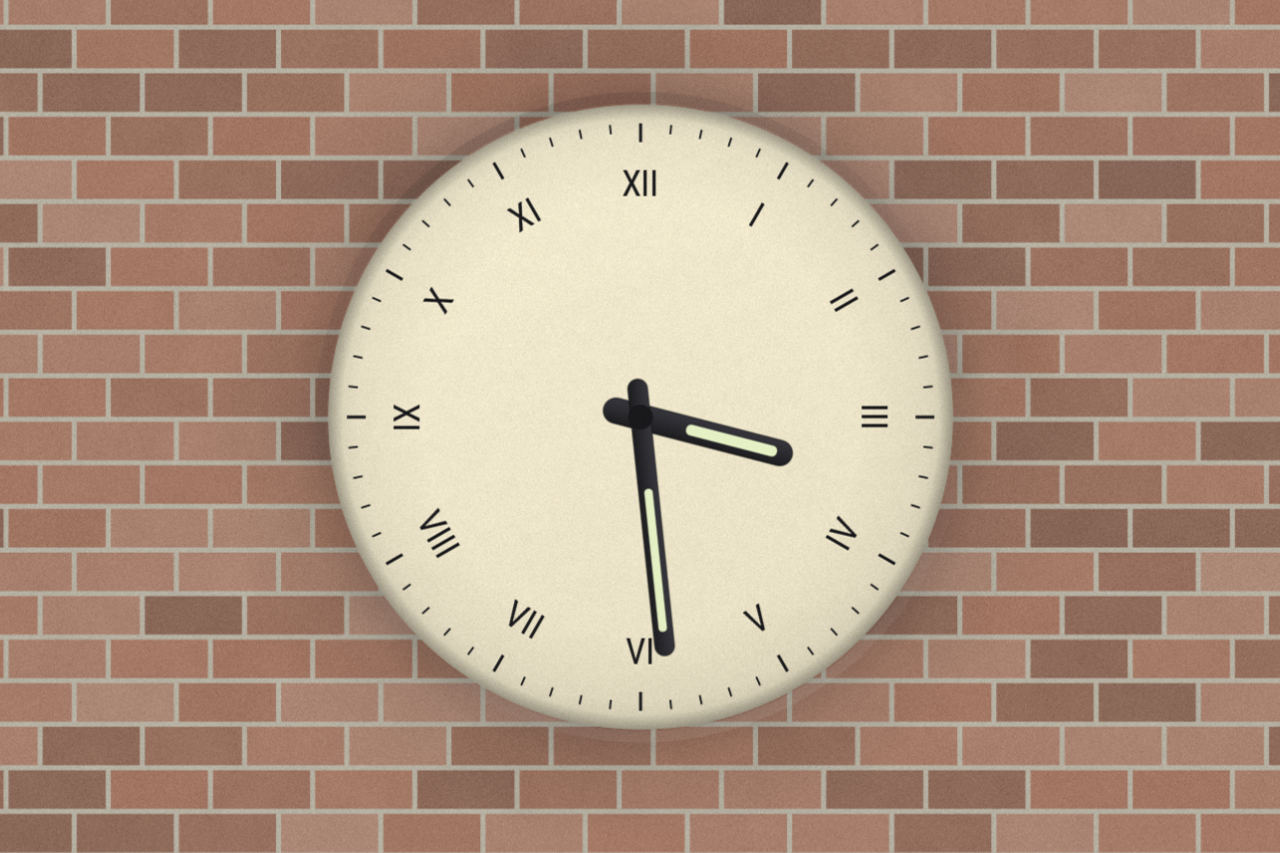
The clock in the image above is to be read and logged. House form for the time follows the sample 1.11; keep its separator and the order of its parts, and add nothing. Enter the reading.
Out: 3.29
